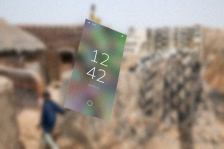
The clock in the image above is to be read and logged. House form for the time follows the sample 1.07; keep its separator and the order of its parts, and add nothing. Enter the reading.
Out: 12.42
